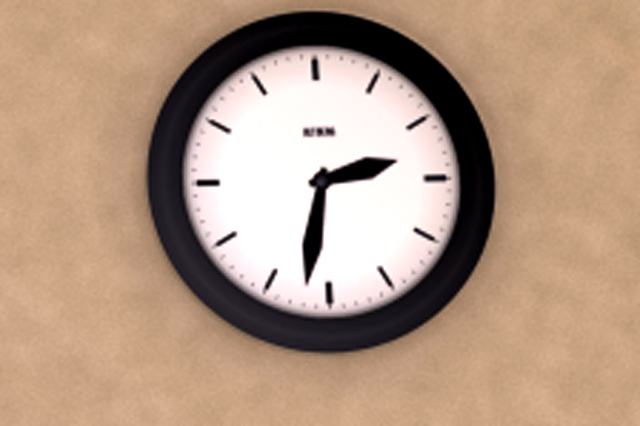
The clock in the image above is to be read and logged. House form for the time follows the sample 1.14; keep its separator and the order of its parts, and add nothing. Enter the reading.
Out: 2.32
